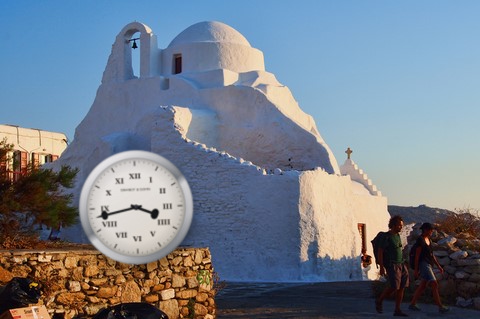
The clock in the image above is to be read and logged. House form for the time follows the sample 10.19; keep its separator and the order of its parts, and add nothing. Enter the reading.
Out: 3.43
